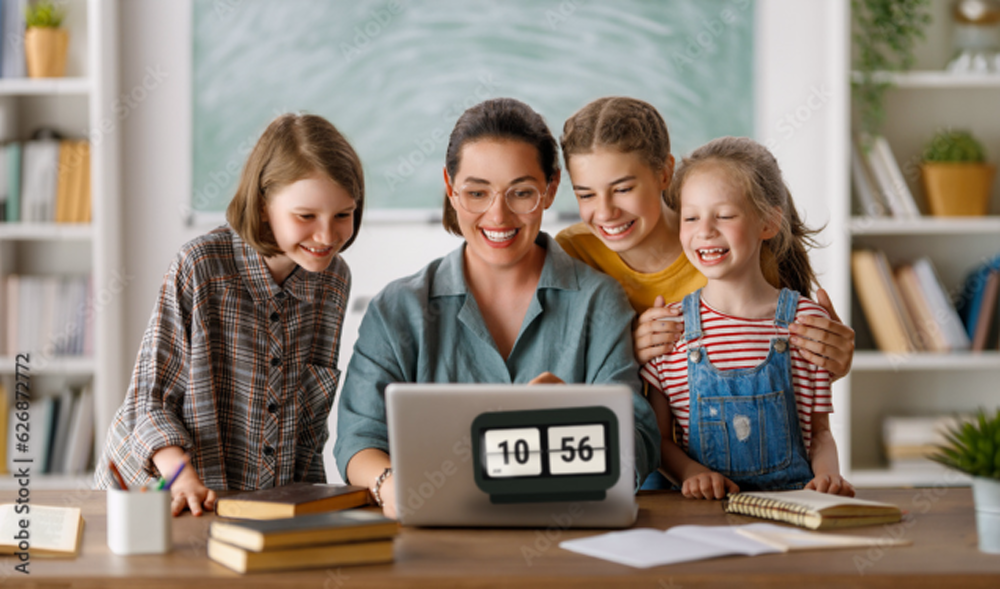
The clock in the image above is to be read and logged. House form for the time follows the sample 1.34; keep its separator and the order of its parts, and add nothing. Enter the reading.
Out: 10.56
